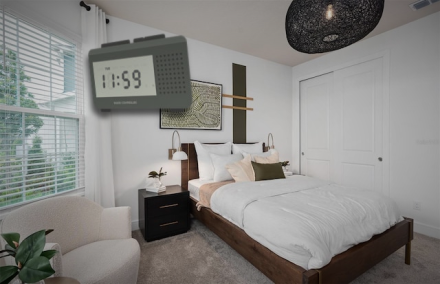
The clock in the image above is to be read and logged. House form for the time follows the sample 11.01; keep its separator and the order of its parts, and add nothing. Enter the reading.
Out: 11.59
